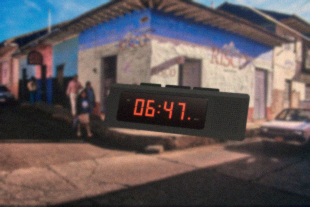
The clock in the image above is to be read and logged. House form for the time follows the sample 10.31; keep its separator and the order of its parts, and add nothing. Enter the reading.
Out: 6.47
